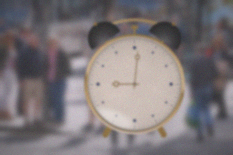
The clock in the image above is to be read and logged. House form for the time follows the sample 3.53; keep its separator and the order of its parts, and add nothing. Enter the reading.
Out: 9.01
